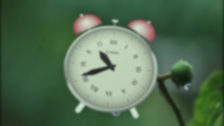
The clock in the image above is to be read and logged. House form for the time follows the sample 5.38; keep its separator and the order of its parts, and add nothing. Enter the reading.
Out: 10.41
